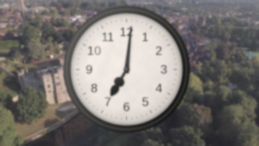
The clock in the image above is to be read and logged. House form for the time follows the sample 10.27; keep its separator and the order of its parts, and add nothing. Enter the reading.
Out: 7.01
